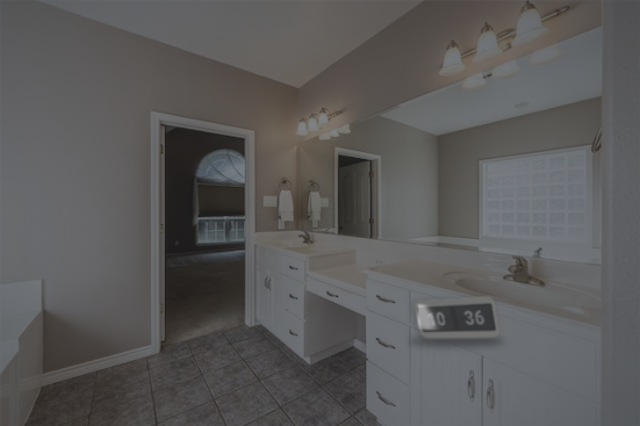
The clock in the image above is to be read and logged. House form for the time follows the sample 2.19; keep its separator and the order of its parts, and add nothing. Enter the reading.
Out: 10.36
